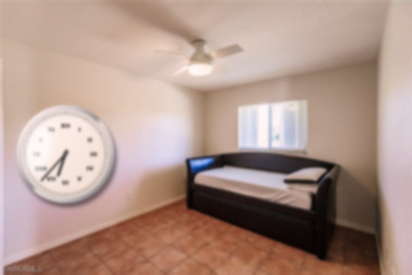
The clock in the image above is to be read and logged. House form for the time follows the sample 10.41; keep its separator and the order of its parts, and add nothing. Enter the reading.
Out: 6.37
